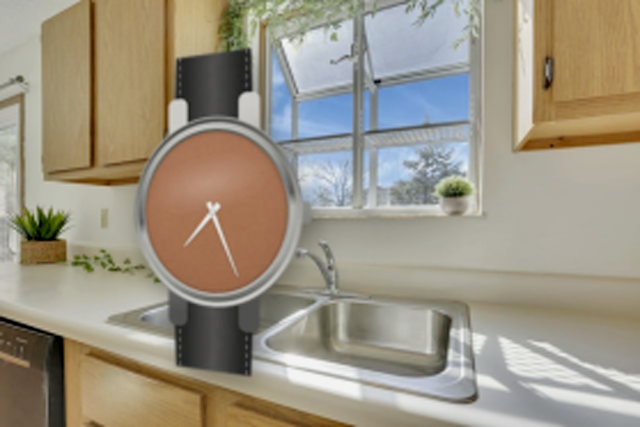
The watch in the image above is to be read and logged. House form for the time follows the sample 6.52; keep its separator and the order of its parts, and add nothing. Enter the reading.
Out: 7.26
